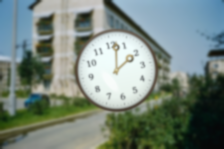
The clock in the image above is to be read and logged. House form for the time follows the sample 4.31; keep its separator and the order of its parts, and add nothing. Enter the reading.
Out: 2.02
